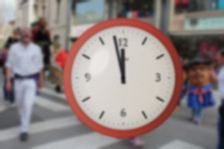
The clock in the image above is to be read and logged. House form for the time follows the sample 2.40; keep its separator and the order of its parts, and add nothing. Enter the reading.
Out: 11.58
